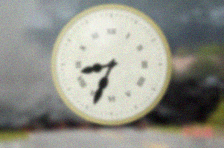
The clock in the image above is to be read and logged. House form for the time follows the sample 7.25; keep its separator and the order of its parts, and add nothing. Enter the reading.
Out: 8.34
